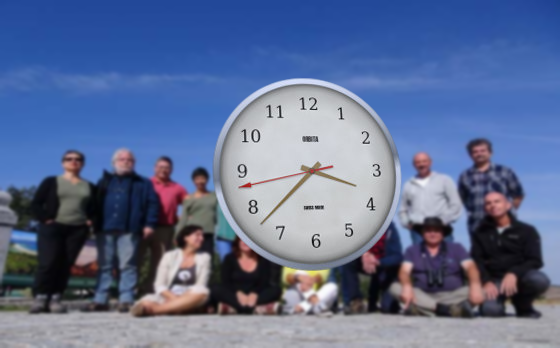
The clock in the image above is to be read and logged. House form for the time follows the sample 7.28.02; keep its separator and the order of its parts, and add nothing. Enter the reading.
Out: 3.37.43
